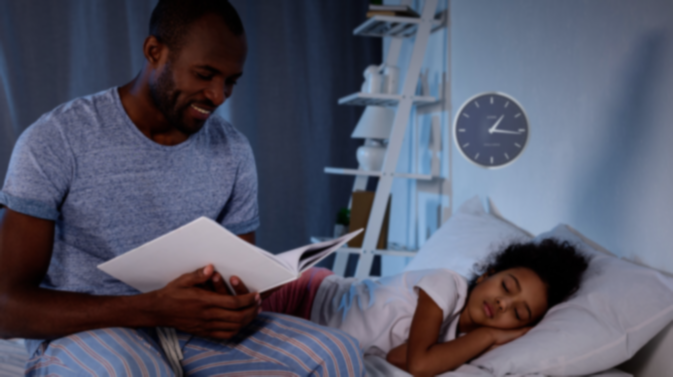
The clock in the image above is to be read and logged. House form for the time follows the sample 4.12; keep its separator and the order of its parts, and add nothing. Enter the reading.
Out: 1.16
